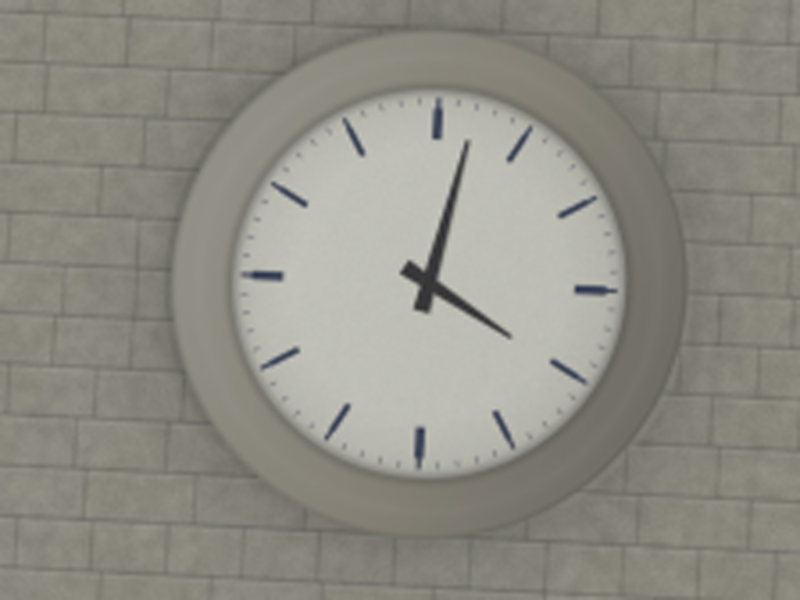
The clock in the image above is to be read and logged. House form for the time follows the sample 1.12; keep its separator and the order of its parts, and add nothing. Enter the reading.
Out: 4.02
